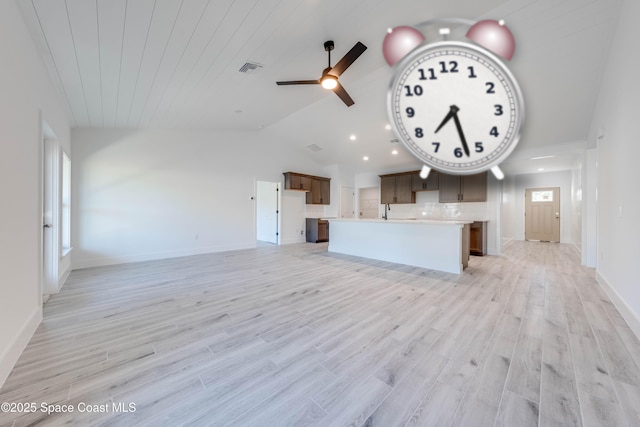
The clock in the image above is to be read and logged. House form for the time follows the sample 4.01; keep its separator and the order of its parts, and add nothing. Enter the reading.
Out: 7.28
